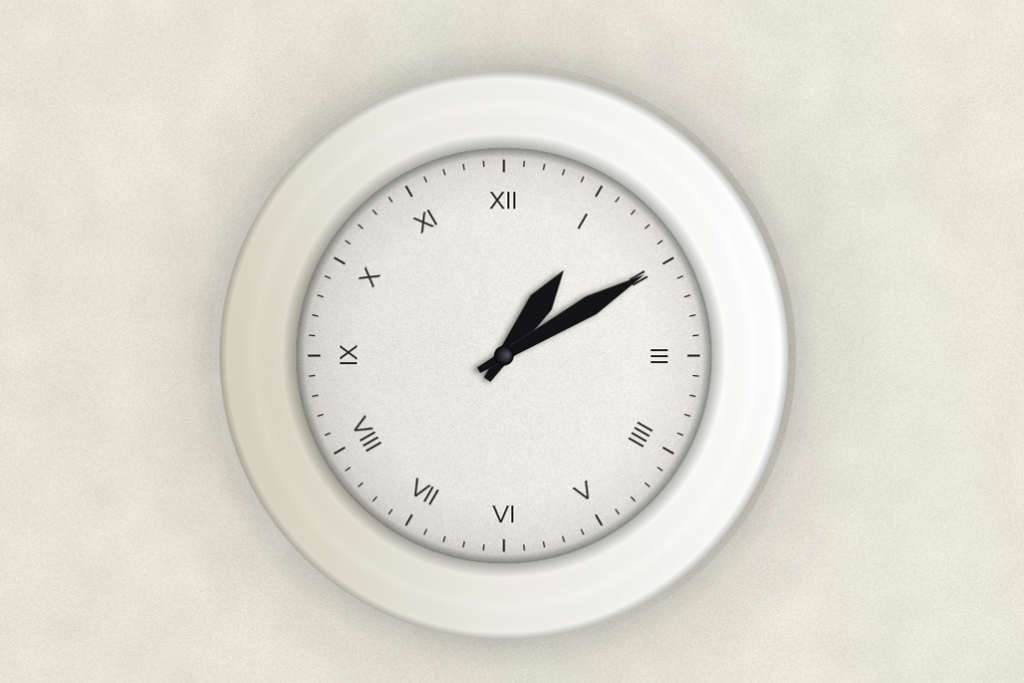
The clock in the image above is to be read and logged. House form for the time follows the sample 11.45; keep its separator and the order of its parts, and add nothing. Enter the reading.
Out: 1.10
